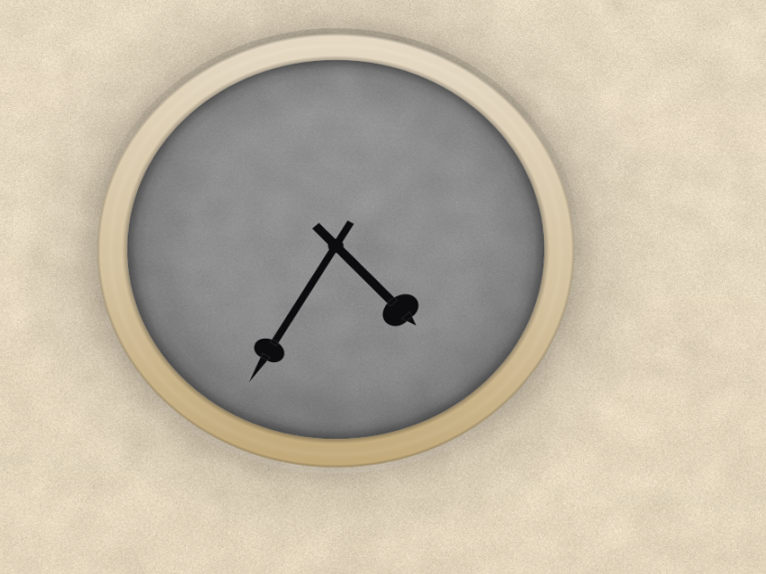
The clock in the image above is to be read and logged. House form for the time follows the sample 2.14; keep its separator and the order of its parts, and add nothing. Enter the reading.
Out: 4.35
